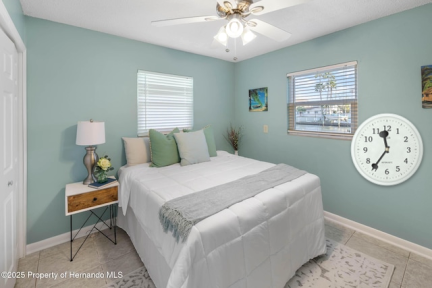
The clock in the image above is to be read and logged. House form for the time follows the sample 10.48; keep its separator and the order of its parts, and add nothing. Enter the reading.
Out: 11.36
